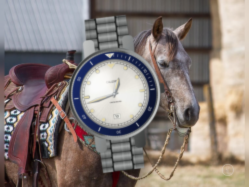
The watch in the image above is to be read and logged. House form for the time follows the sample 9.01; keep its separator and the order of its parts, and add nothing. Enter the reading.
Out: 12.43
